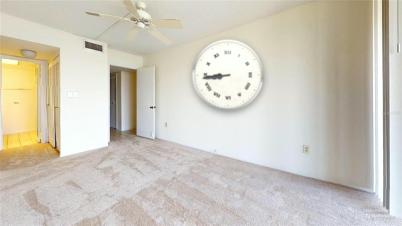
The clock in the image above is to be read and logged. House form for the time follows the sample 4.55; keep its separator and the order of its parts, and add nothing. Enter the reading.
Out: 8.44
